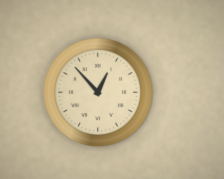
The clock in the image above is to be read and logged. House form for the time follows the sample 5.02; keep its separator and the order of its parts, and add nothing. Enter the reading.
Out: 12.53
